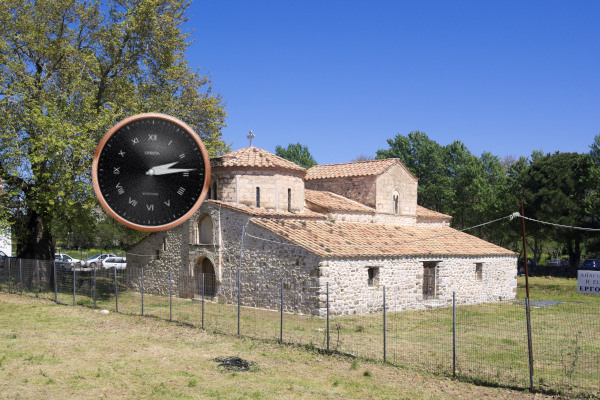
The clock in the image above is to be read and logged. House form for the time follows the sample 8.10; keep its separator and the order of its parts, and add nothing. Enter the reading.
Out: 2.14
